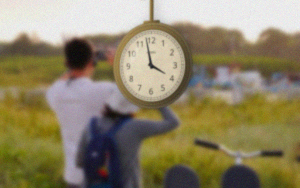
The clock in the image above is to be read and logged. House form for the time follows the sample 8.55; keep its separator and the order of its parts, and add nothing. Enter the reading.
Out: 3.58
